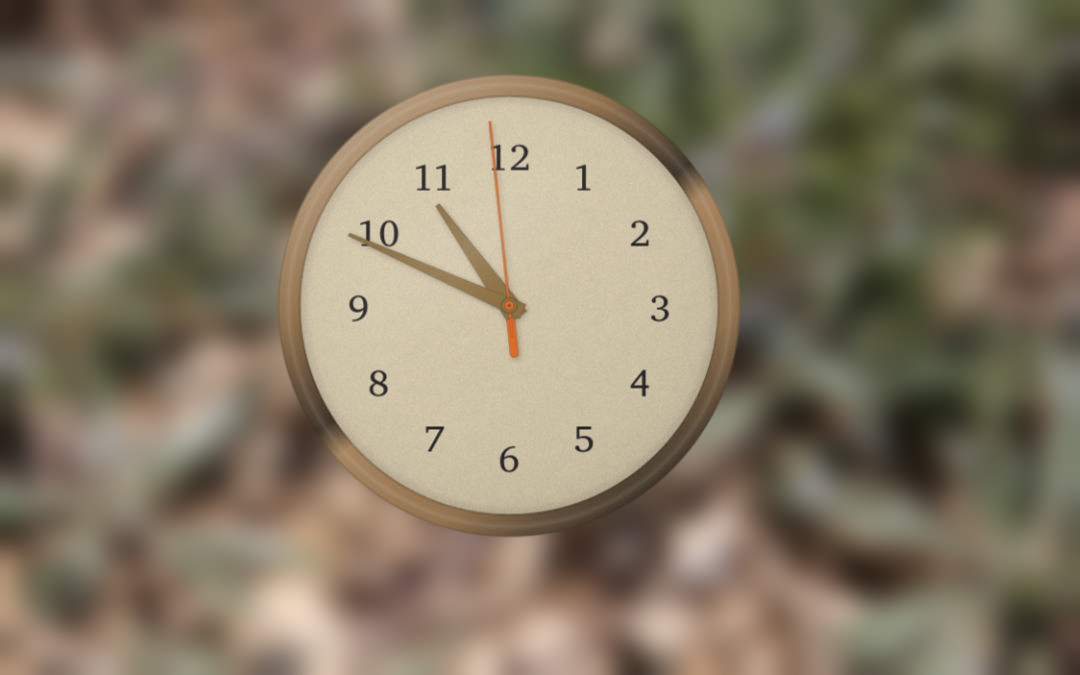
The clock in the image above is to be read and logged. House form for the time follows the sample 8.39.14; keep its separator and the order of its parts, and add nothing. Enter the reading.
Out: 10.48.59
